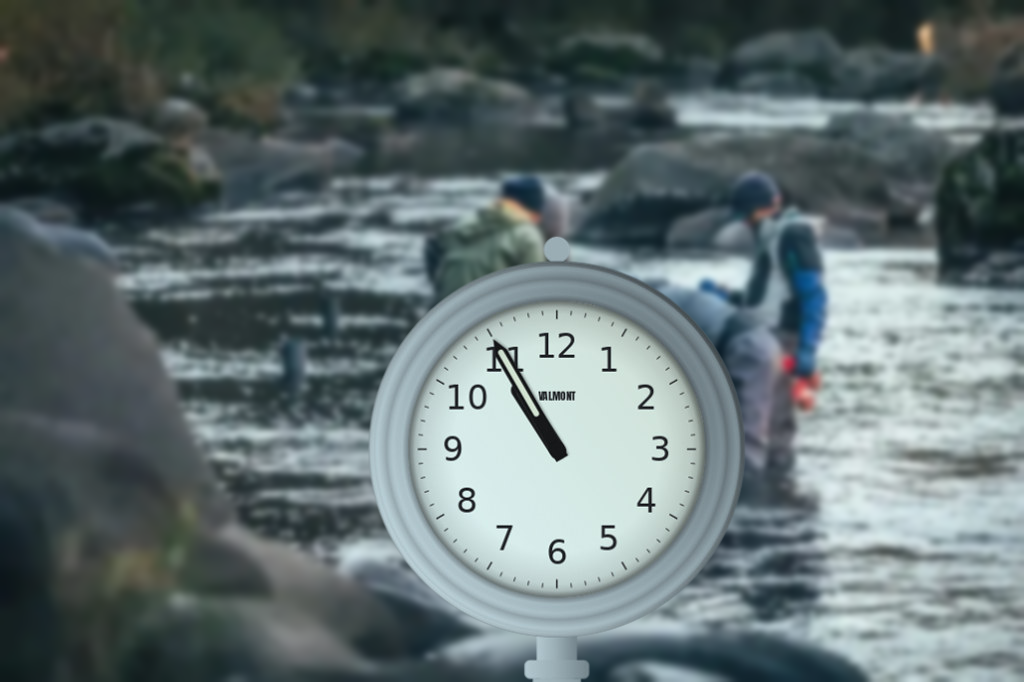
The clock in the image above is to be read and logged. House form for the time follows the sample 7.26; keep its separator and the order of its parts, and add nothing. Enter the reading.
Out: 10.55
